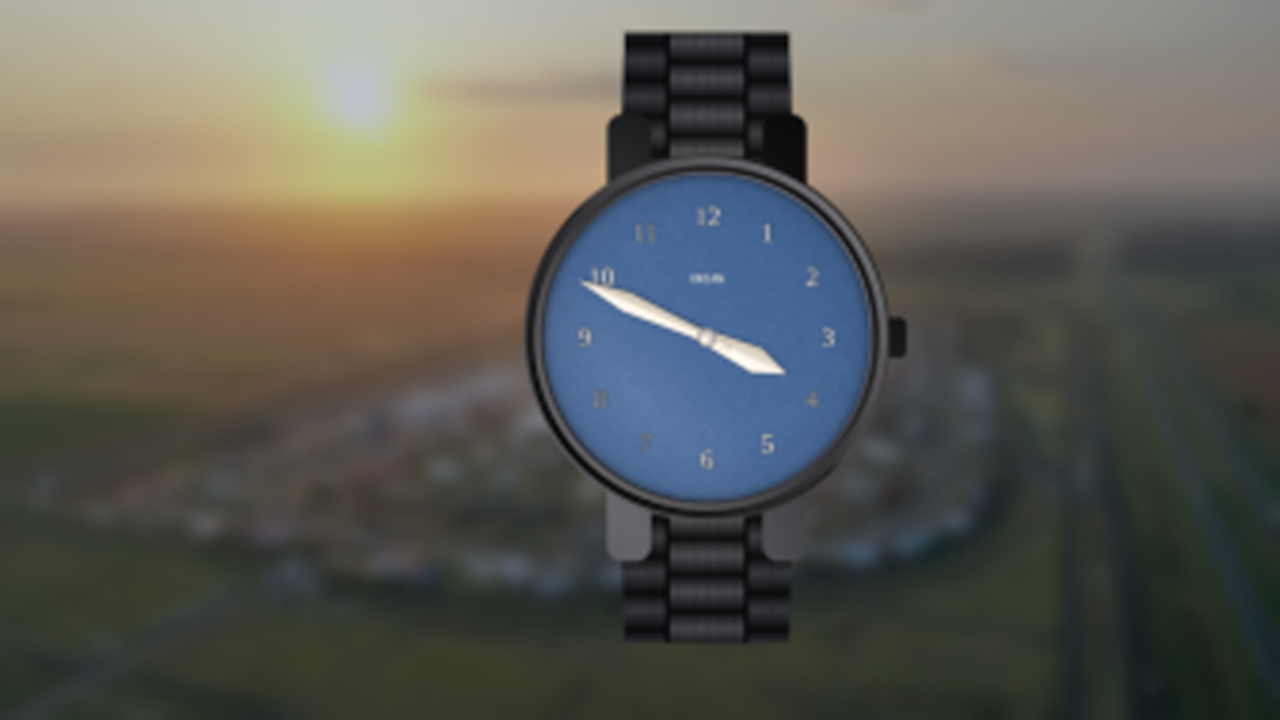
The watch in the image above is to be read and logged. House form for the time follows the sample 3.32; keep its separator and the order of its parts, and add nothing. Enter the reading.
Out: 3.49
